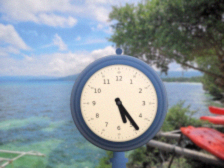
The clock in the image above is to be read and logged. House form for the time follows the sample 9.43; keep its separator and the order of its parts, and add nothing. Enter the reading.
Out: 5.24
